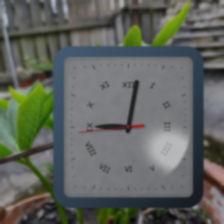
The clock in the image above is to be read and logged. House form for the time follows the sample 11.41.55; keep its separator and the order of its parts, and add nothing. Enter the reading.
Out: 9.01.44
